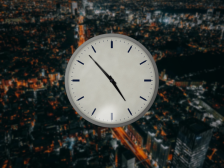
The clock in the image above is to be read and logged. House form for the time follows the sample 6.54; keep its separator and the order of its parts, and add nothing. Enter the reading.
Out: 4.53
